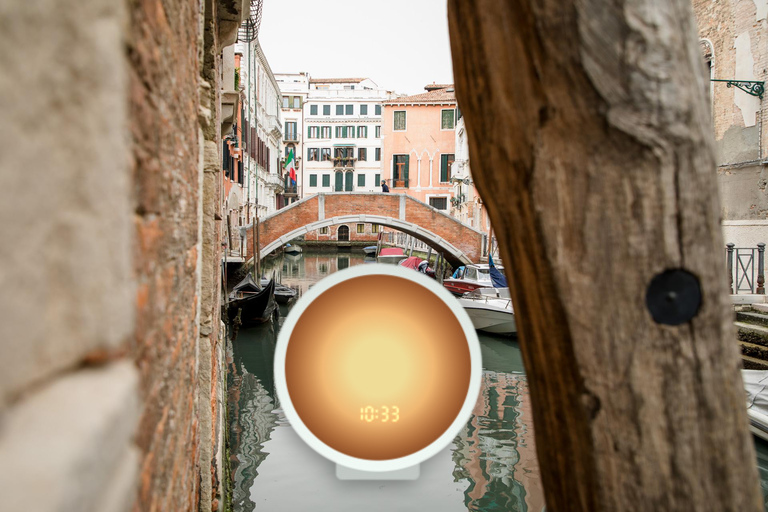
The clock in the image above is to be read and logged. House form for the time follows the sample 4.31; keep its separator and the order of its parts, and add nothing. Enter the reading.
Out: 10.33
